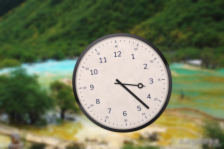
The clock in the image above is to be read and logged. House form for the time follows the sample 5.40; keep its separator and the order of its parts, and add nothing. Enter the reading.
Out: 3.23
